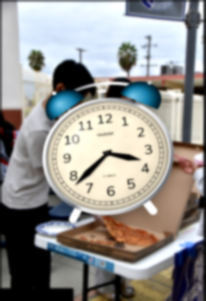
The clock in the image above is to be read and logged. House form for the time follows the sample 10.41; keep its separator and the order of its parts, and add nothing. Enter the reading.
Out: 3.38
